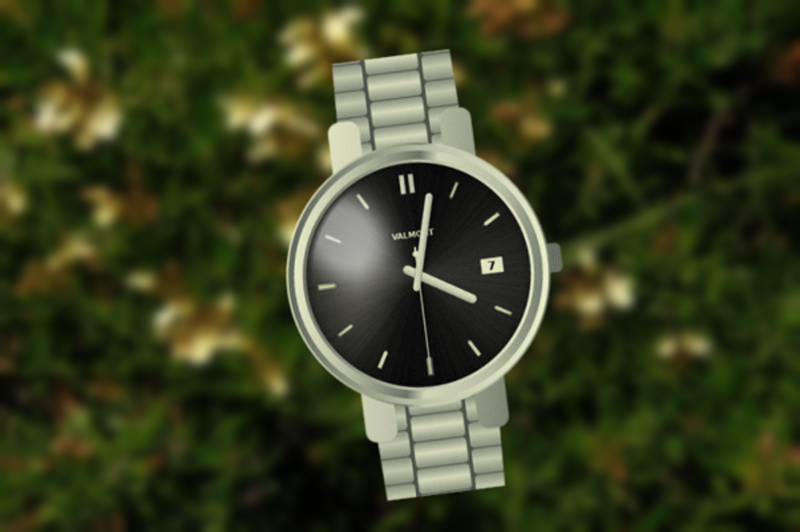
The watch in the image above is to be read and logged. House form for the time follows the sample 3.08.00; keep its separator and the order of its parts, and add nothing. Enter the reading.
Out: 4.02.30
